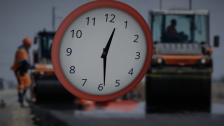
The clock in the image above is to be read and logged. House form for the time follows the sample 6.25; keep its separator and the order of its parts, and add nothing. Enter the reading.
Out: 12.29
